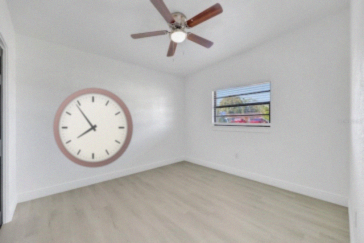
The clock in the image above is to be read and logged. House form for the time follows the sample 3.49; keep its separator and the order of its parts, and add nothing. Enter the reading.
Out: 7.54
